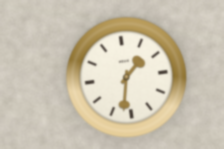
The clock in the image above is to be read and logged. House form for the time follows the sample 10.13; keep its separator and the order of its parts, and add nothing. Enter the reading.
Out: 1.32
